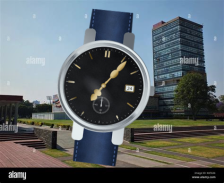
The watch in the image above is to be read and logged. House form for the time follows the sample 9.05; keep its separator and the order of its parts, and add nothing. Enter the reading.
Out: 7.06
